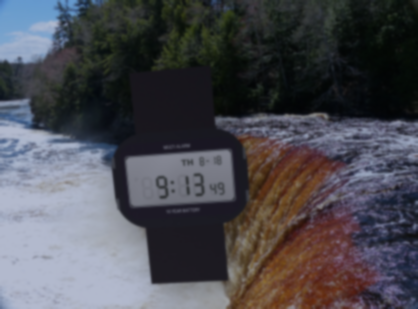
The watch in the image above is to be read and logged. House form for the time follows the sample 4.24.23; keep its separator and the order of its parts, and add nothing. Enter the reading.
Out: 9.13.49
